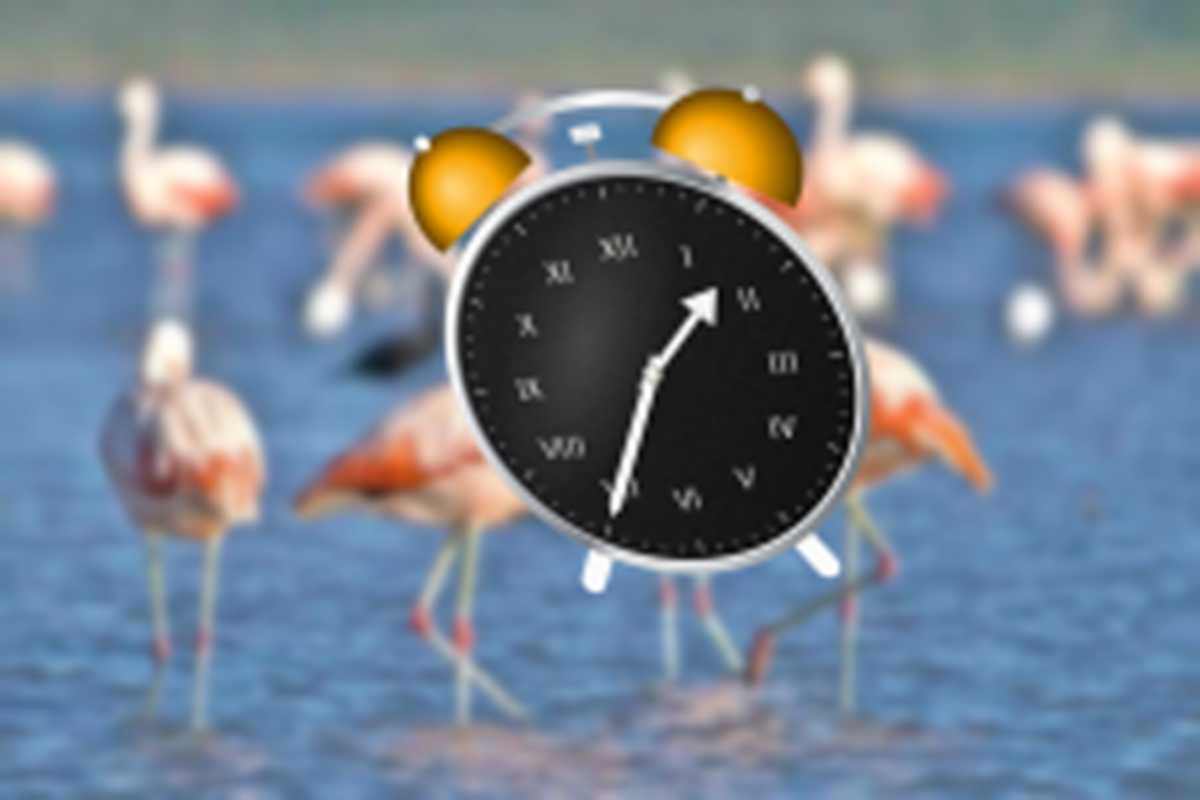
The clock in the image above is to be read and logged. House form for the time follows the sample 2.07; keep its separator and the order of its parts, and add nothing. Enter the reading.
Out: 1.35
